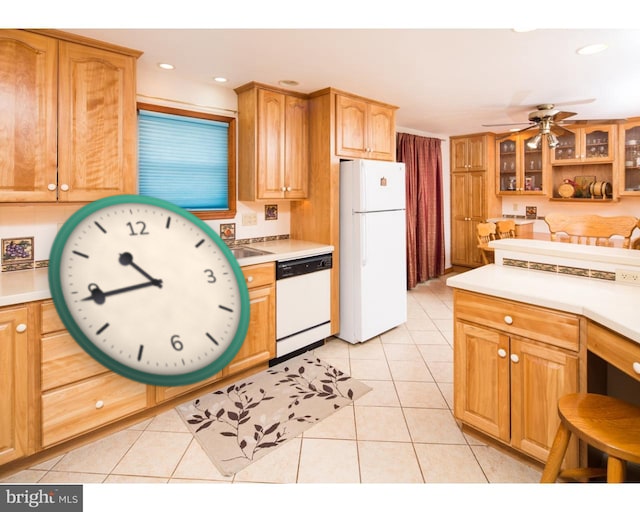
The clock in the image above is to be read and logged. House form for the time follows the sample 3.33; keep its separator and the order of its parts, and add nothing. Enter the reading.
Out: 10.44
